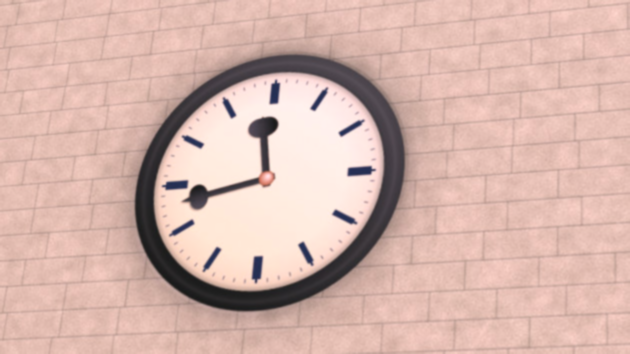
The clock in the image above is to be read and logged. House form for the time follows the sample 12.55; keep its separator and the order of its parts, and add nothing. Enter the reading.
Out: 11.43
